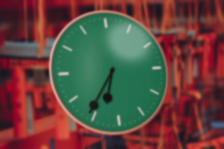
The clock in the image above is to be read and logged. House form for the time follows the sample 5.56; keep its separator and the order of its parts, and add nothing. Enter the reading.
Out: 6.36
